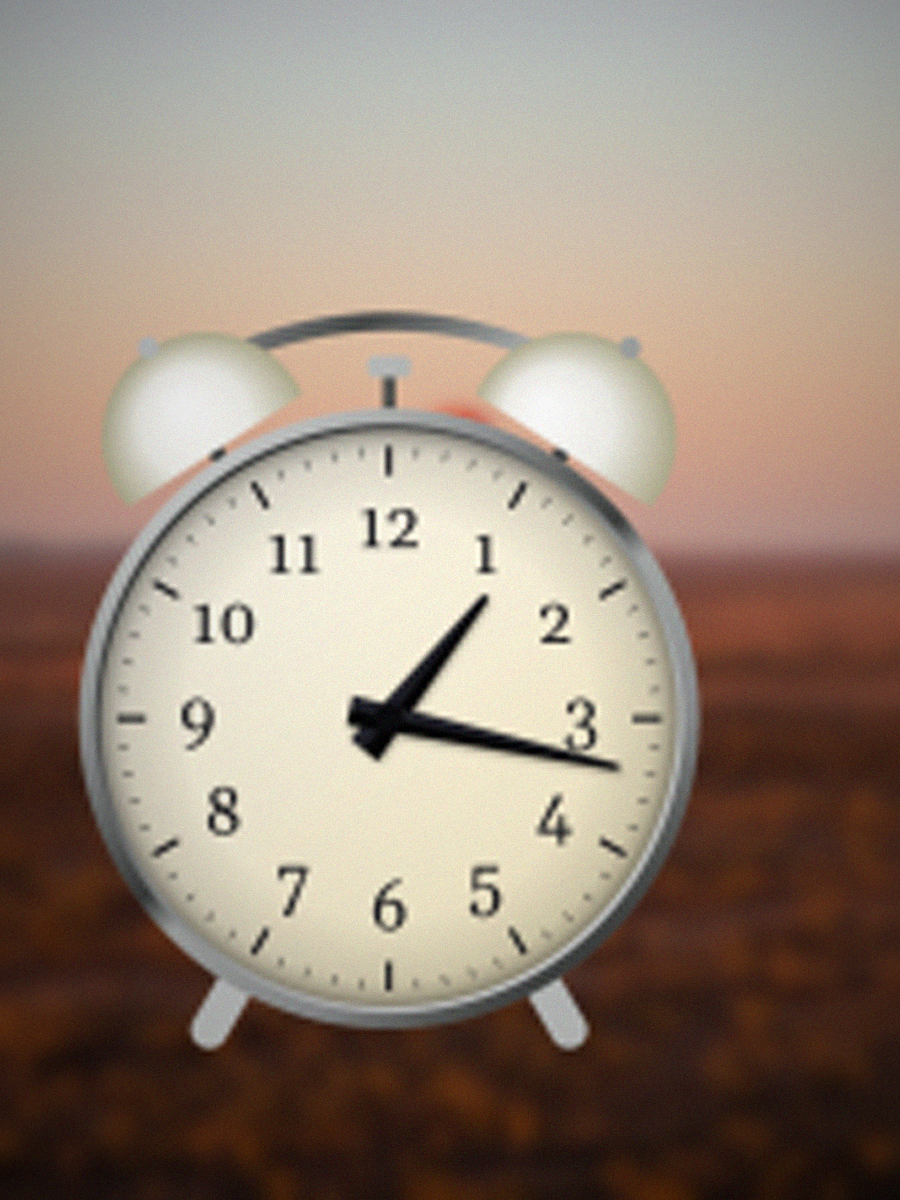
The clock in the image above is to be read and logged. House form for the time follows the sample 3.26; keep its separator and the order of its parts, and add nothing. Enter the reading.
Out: 1.17
